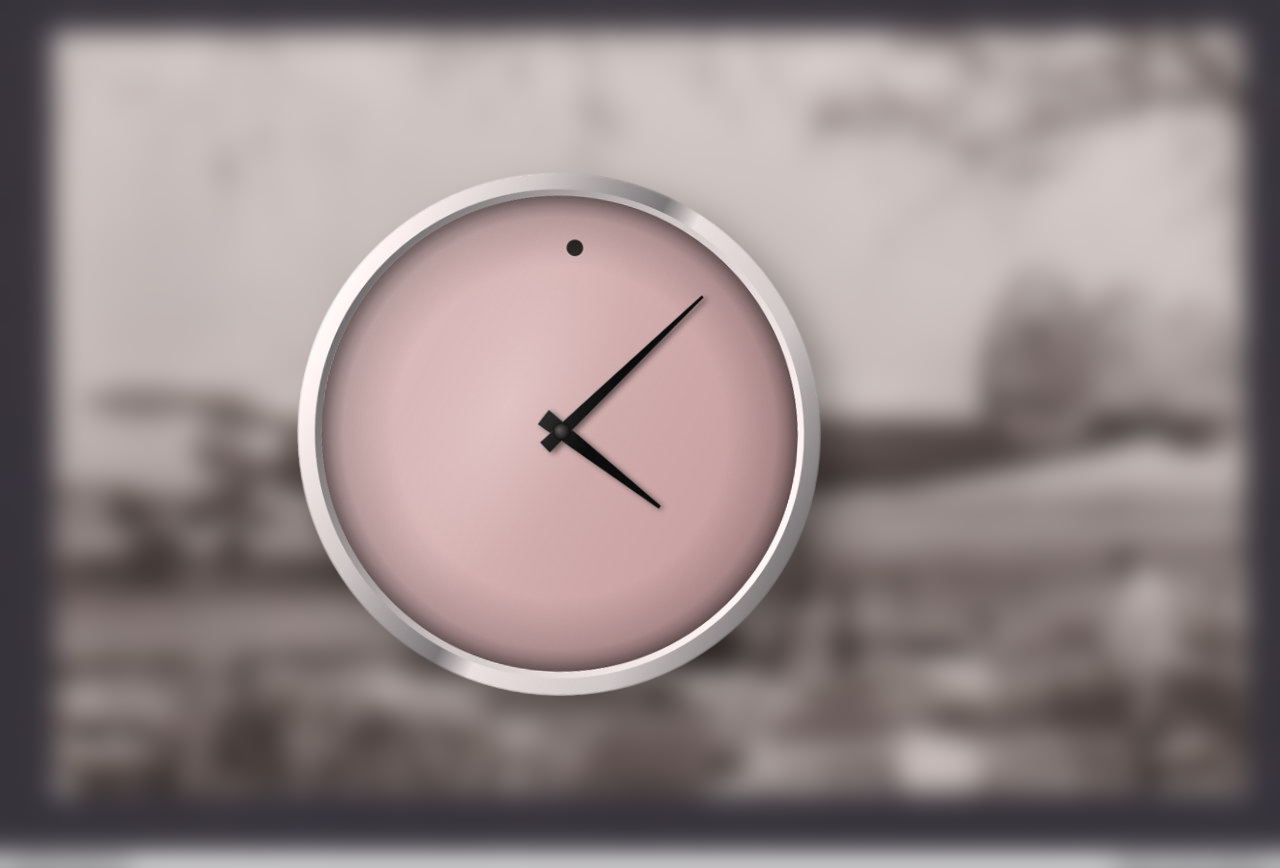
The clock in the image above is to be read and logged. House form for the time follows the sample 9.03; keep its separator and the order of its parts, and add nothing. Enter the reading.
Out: 4.07
